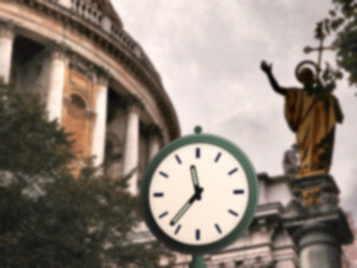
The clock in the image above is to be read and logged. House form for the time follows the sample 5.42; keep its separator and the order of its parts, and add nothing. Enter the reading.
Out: 11.37
